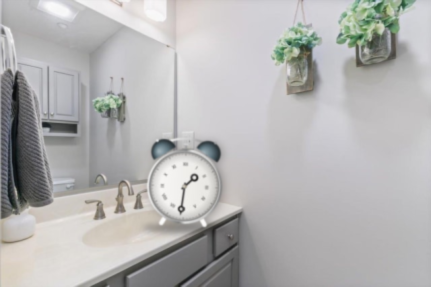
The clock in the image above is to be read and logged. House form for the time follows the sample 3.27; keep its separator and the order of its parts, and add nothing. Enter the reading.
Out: 1.31
